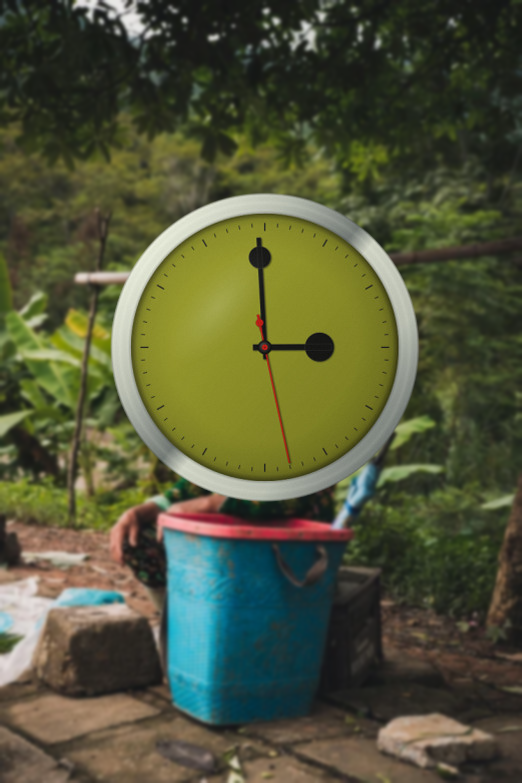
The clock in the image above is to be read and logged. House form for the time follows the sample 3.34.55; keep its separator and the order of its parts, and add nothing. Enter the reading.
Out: 2.59.28
